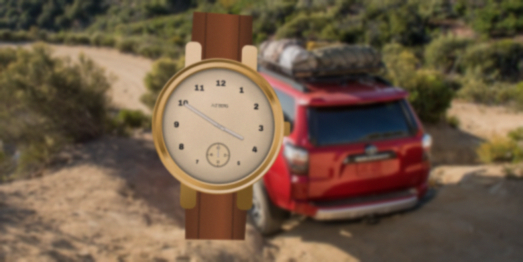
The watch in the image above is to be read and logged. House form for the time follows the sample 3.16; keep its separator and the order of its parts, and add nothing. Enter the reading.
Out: 3.50
